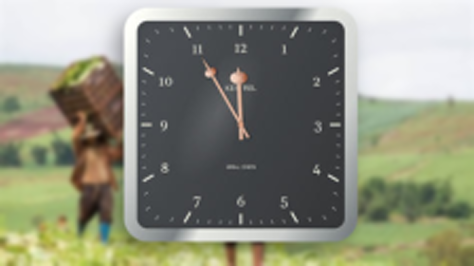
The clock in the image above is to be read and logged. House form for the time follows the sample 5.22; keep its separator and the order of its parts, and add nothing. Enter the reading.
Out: 11.55
